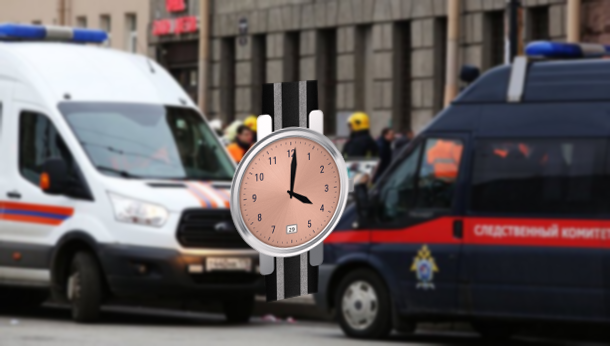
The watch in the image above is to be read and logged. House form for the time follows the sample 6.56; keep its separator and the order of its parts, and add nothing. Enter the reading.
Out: 4.01
